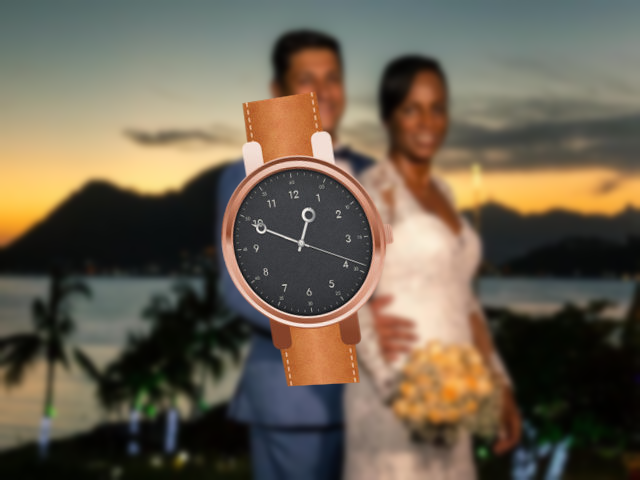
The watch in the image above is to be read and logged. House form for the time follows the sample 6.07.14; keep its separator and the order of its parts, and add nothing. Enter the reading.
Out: 12.49.19
